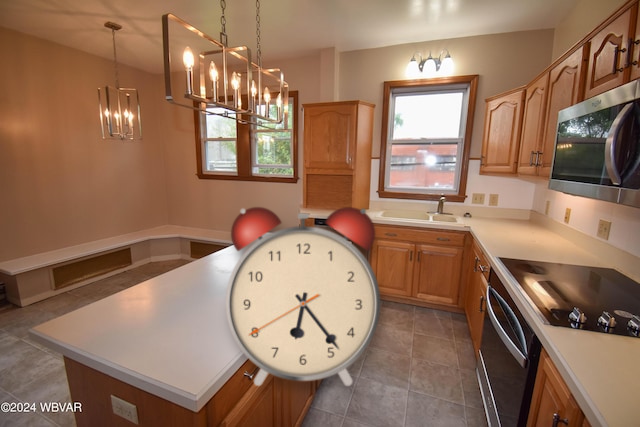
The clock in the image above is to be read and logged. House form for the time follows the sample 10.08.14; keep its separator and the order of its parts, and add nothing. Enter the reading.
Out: 6.23.40
